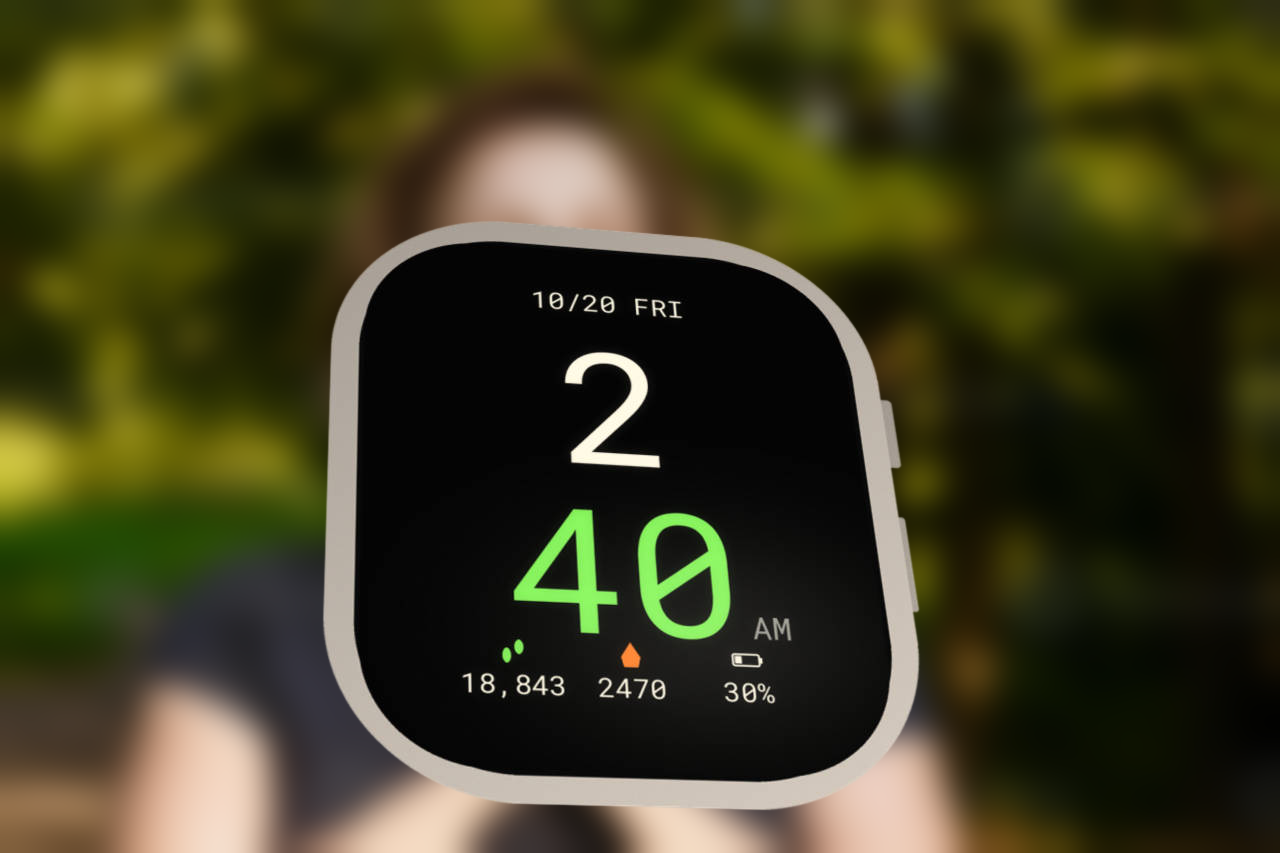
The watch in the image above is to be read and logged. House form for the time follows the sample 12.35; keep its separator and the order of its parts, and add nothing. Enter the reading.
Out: 2.40
